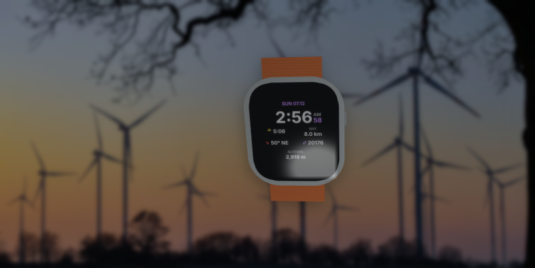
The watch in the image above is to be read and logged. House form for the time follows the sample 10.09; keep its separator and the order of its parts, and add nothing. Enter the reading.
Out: 2.56
